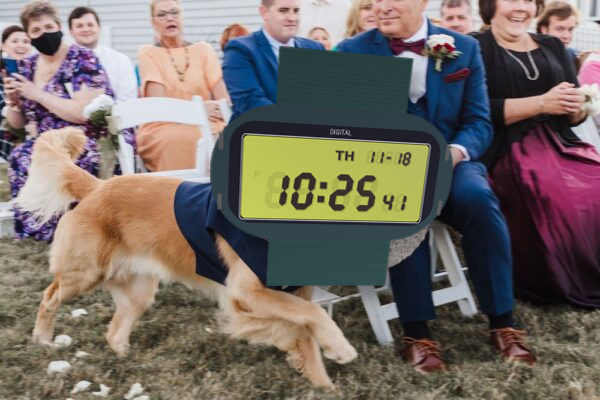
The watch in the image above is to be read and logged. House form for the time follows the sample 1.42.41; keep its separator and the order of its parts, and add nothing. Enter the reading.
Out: 10.25.41
